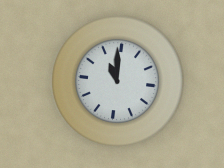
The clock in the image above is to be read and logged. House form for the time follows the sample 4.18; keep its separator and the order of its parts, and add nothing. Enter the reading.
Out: 10.59
